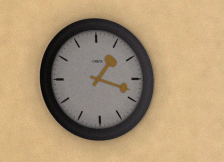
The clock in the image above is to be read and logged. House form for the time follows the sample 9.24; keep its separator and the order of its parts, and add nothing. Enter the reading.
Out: 1.18
